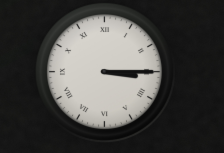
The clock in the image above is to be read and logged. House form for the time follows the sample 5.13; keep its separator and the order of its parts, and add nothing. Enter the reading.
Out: 3.15
